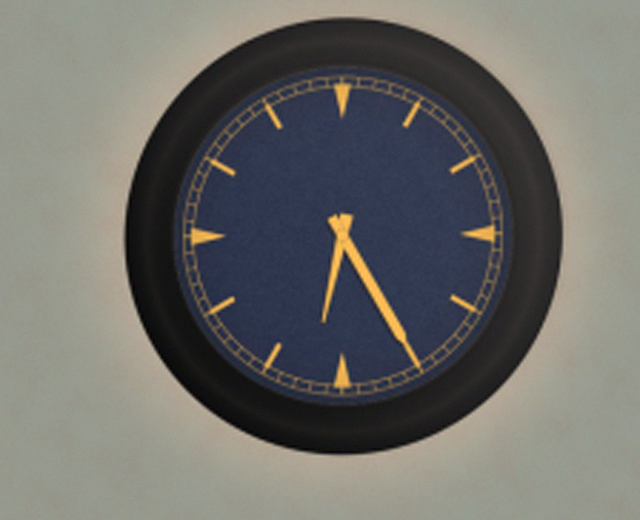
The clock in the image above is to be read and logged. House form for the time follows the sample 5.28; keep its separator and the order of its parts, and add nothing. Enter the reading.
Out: 6.25
